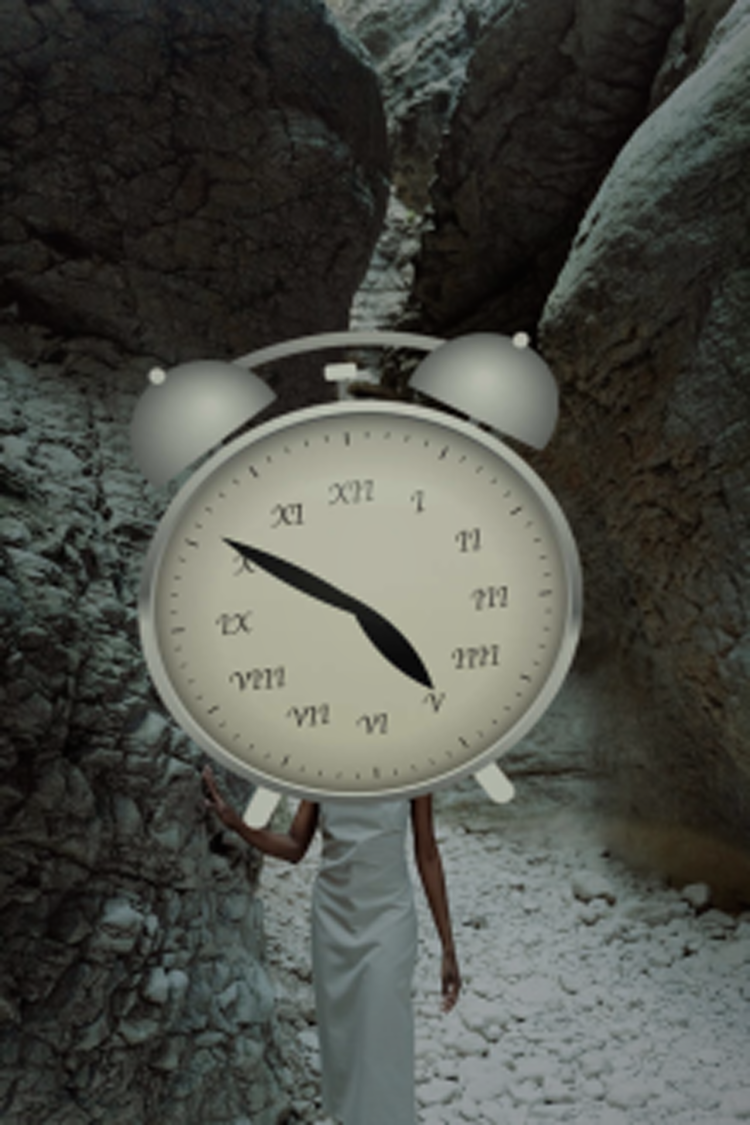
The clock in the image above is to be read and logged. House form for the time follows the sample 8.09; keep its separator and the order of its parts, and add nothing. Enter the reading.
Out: 4.51
